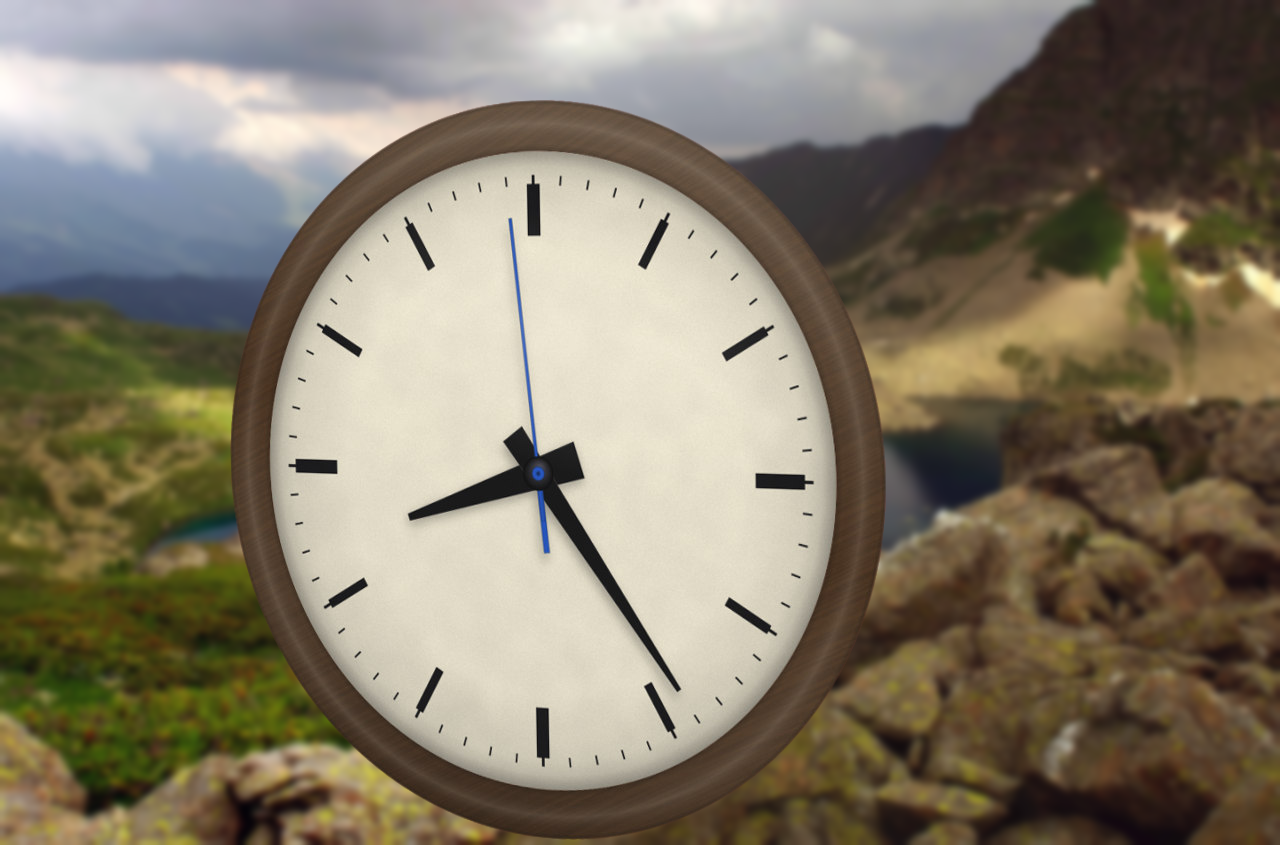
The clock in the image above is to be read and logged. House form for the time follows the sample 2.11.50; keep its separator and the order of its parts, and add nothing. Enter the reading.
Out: 8.23.59
